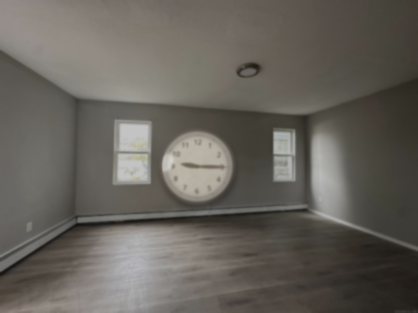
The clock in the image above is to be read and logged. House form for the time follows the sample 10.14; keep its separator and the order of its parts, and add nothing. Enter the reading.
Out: 9.15
